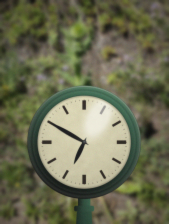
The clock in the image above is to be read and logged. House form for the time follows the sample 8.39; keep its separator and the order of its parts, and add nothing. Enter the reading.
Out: 6.50
